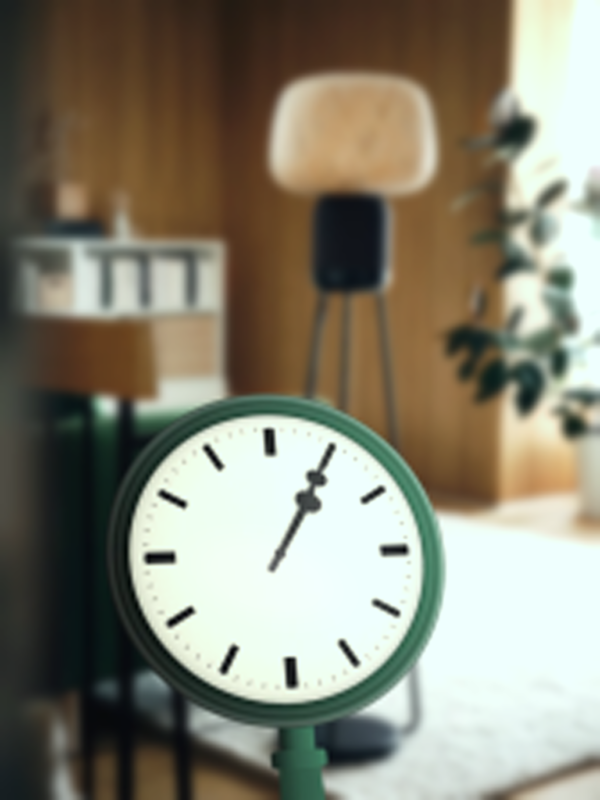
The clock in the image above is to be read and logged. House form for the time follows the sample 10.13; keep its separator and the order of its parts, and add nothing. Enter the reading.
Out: 1.05
